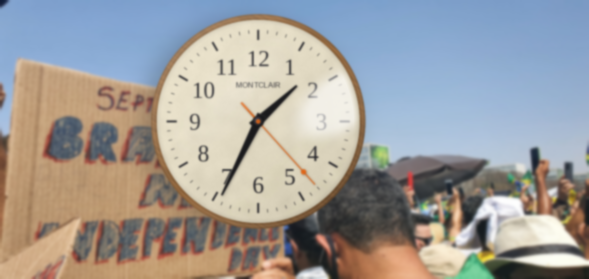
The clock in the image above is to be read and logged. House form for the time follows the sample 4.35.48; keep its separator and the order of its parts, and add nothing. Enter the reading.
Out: 1.34.23
